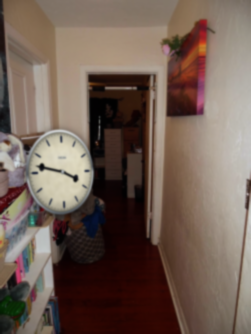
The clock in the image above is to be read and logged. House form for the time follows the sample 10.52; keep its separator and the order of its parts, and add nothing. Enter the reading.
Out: 3.47
